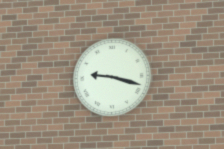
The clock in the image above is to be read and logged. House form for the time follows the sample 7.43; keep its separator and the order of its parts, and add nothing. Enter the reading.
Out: 9.18
